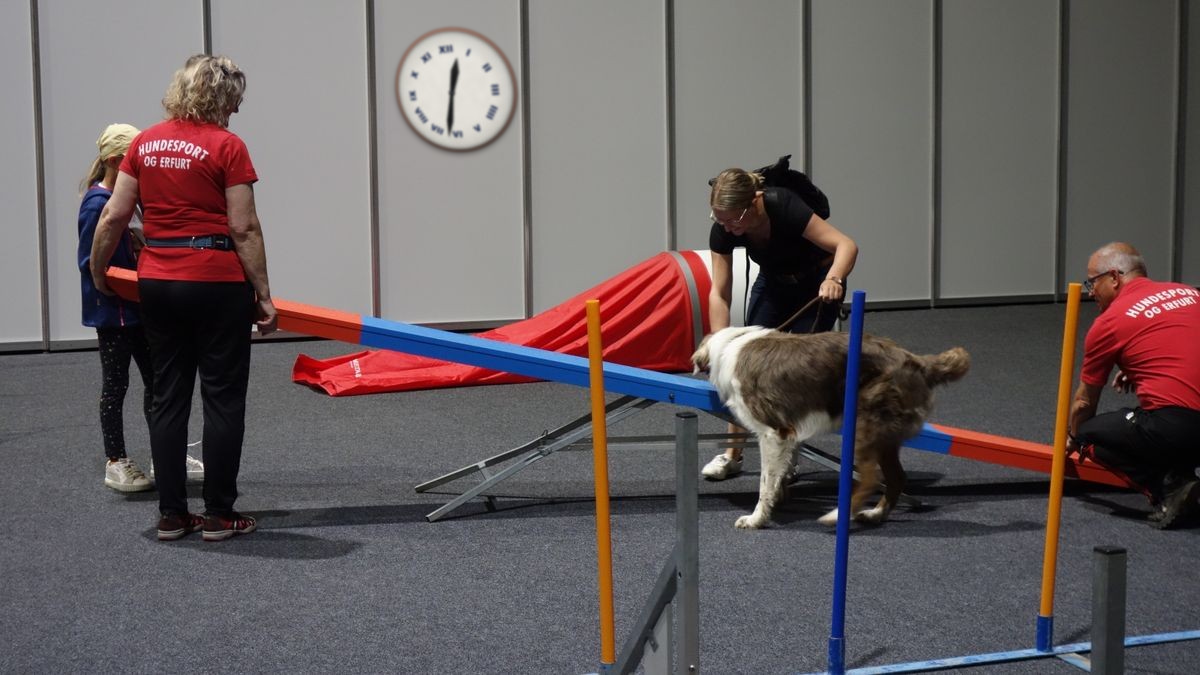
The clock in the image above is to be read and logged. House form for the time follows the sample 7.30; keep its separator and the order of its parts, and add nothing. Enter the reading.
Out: 12.32
